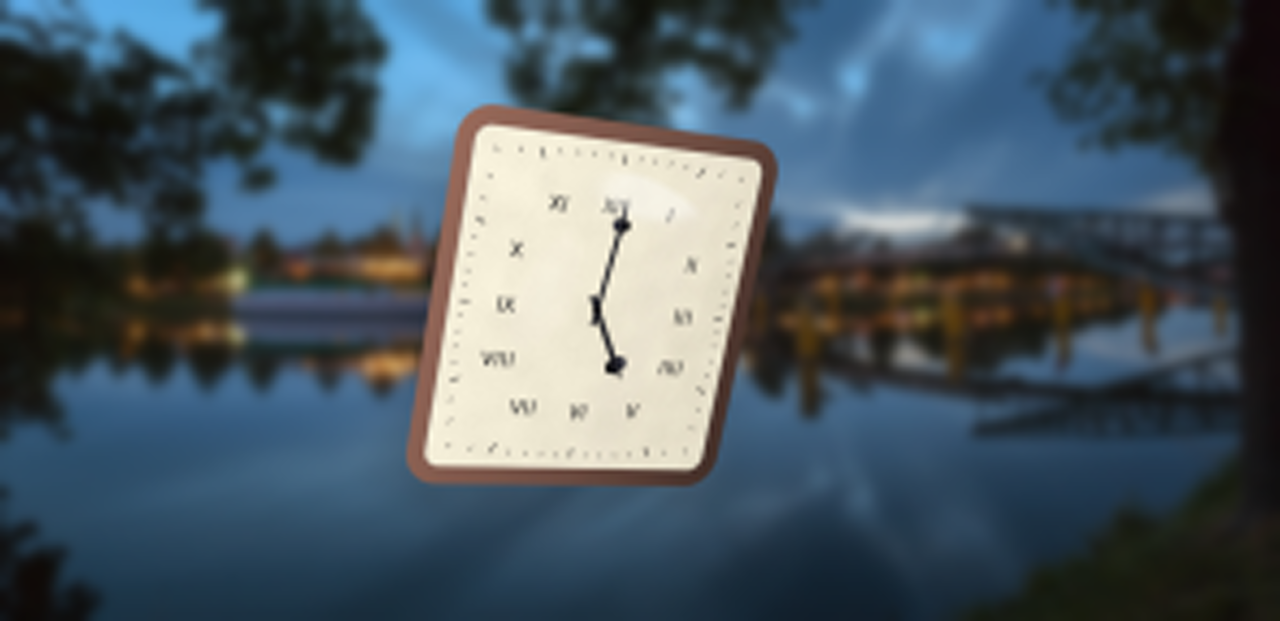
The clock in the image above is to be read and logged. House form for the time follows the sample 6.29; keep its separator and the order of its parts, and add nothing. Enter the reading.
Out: 5.01
